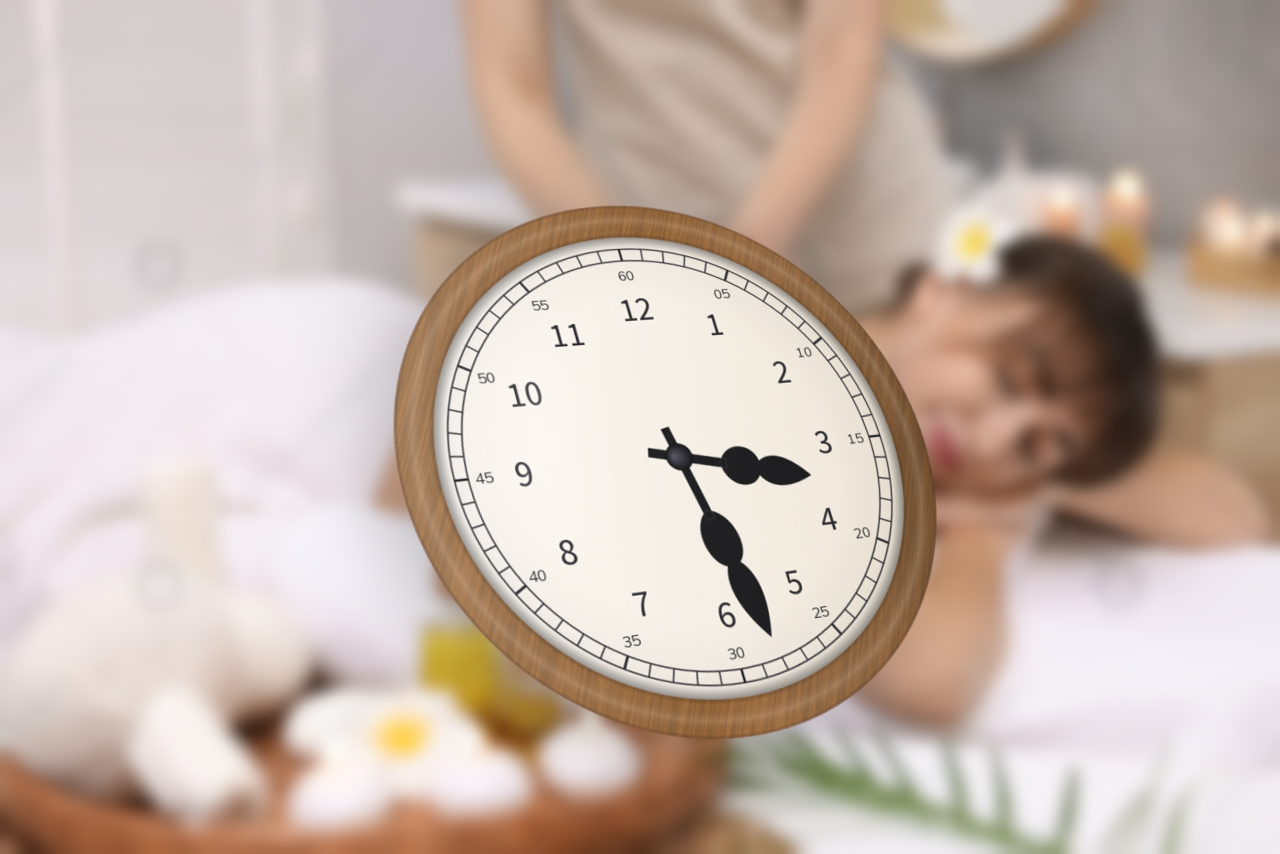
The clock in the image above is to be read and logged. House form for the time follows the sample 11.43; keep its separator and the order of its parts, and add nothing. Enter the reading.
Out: 3.28
